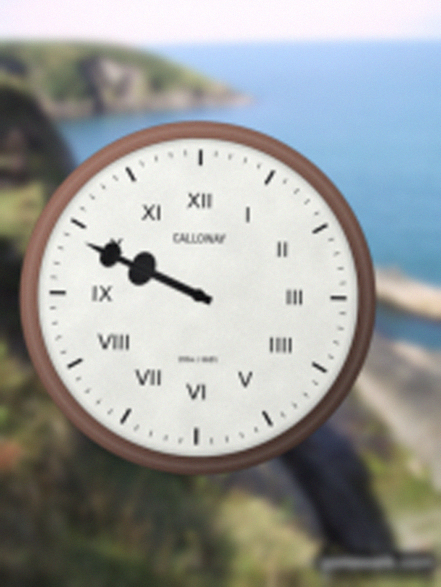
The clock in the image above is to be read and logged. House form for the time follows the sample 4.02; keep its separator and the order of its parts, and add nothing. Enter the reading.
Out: 9.49
